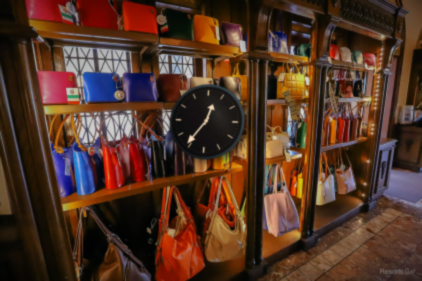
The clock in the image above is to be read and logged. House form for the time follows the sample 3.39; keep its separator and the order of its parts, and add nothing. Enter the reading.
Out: 12.36
